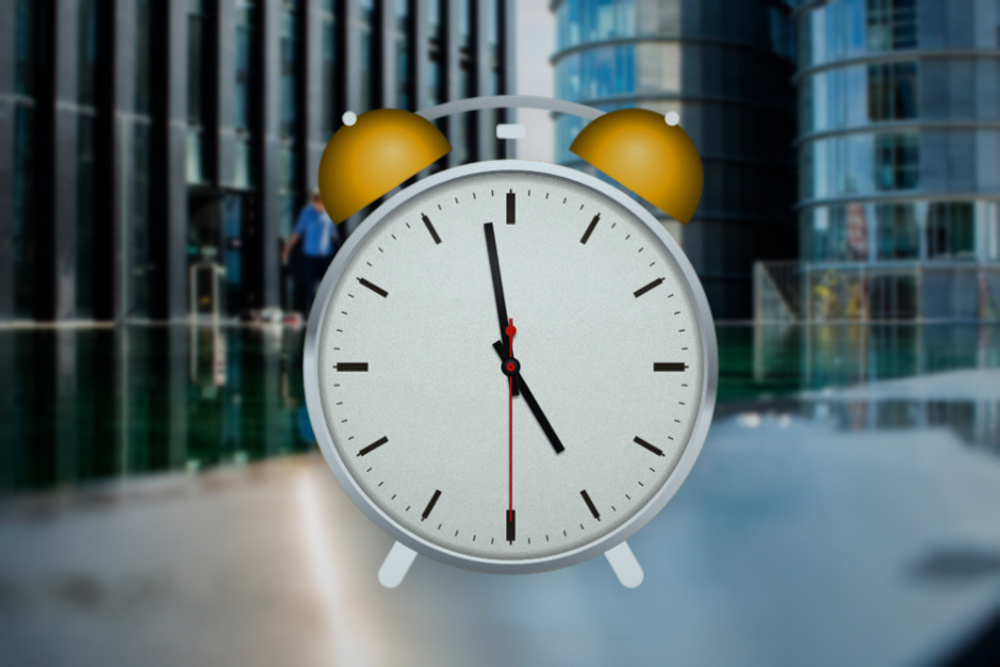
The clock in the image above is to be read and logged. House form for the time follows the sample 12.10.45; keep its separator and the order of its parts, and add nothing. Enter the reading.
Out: 4.58.30
